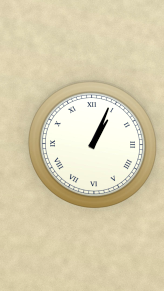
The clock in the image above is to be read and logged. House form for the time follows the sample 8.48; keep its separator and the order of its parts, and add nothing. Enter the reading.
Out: 1.04
